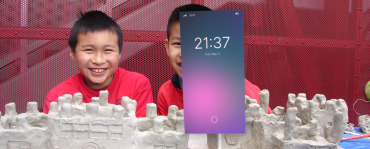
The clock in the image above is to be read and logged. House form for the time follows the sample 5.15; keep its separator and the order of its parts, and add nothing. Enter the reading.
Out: 21.37
